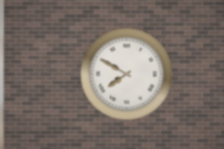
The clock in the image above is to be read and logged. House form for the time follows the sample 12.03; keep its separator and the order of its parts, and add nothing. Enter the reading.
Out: 7.50
